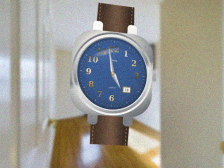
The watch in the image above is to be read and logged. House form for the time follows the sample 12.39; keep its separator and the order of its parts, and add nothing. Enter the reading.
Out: 4.58
